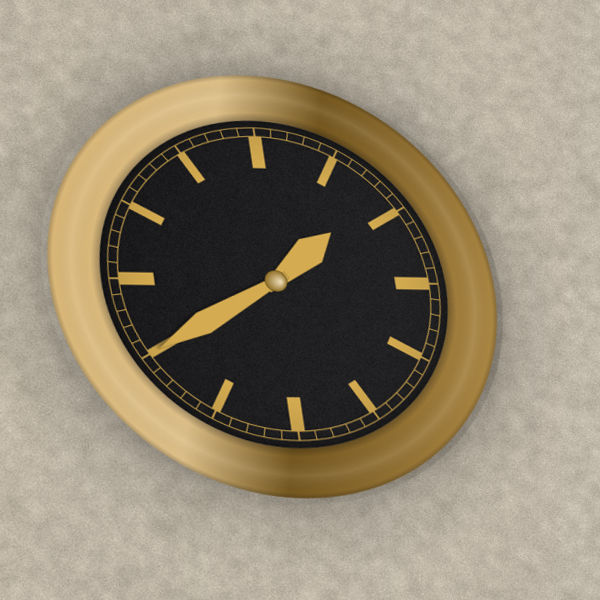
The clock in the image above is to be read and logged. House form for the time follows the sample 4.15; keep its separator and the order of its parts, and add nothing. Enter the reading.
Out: 1.40
